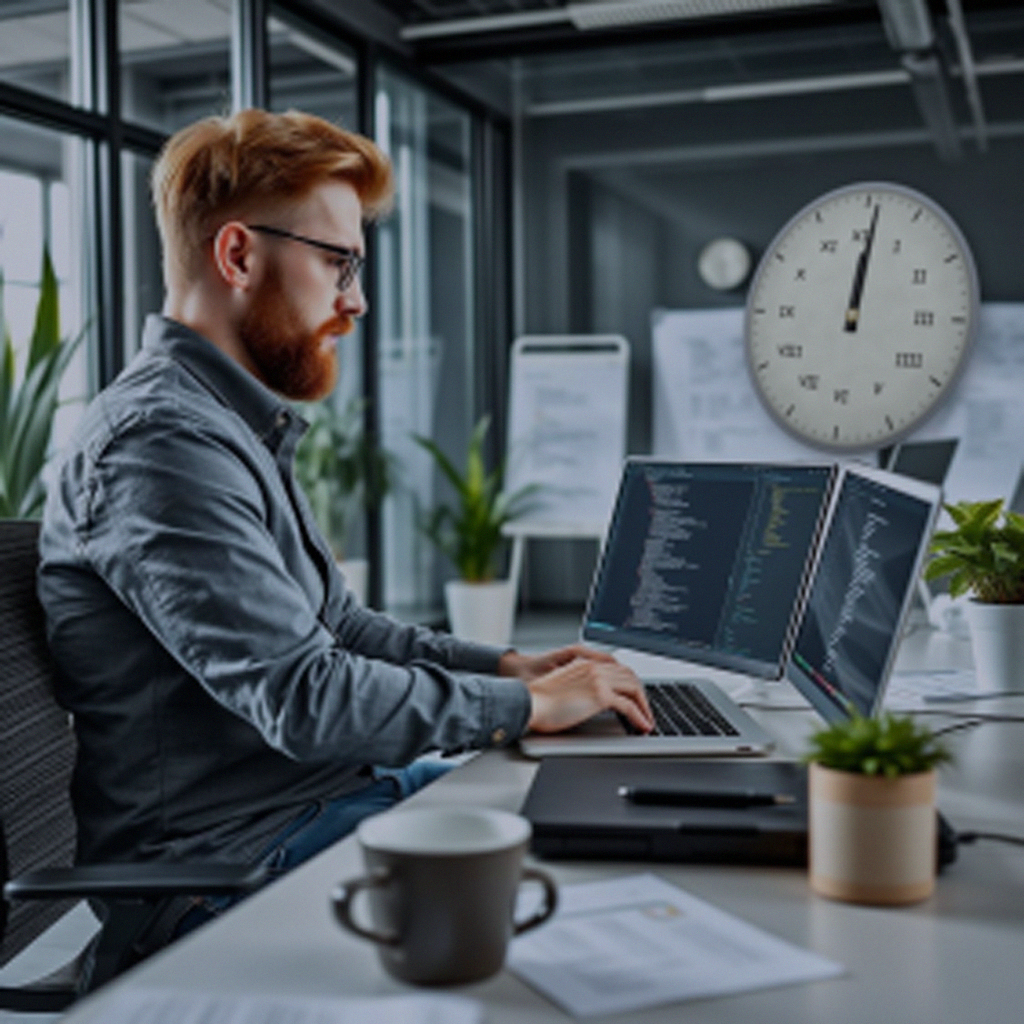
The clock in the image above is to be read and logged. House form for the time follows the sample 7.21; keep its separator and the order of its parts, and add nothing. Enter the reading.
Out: 12.01
